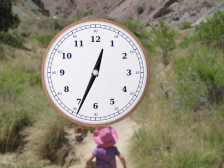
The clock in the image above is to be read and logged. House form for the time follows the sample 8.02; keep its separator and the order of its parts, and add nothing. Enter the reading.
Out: 12.34
